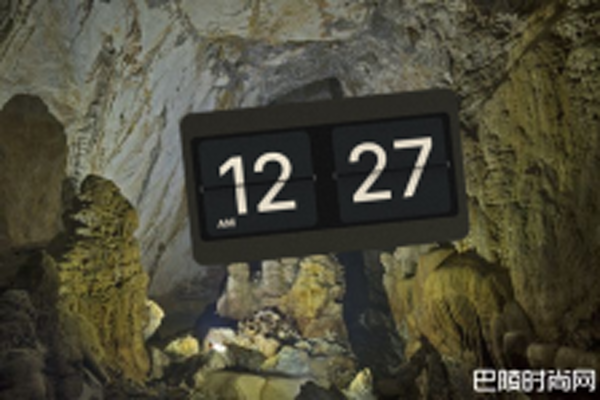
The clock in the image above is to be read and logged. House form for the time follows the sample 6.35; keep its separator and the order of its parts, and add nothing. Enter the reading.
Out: 12.27
